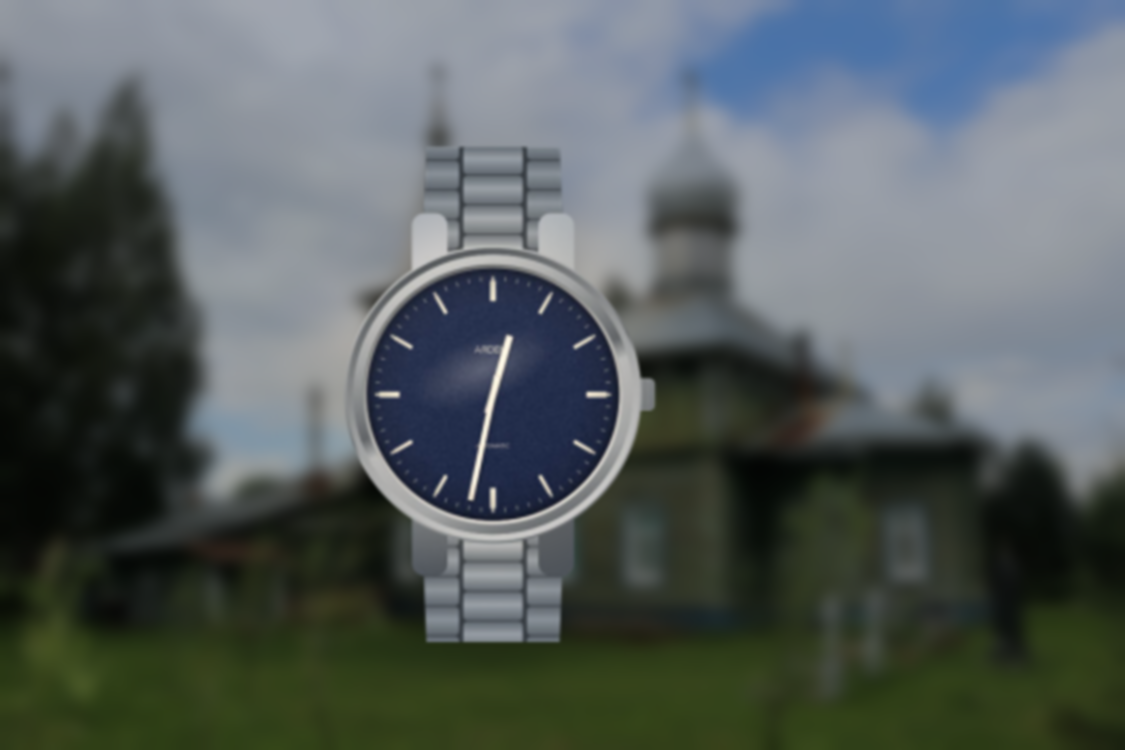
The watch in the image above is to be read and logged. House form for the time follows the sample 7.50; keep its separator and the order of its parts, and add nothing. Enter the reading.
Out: 12.32
